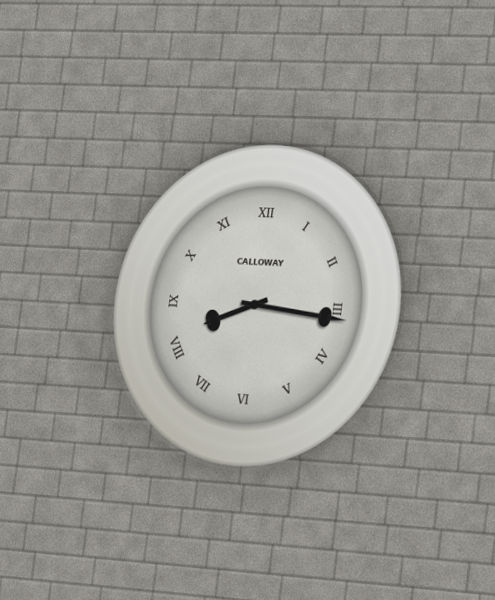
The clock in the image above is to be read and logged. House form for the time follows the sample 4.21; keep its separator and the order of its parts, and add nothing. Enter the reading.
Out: 8.16
